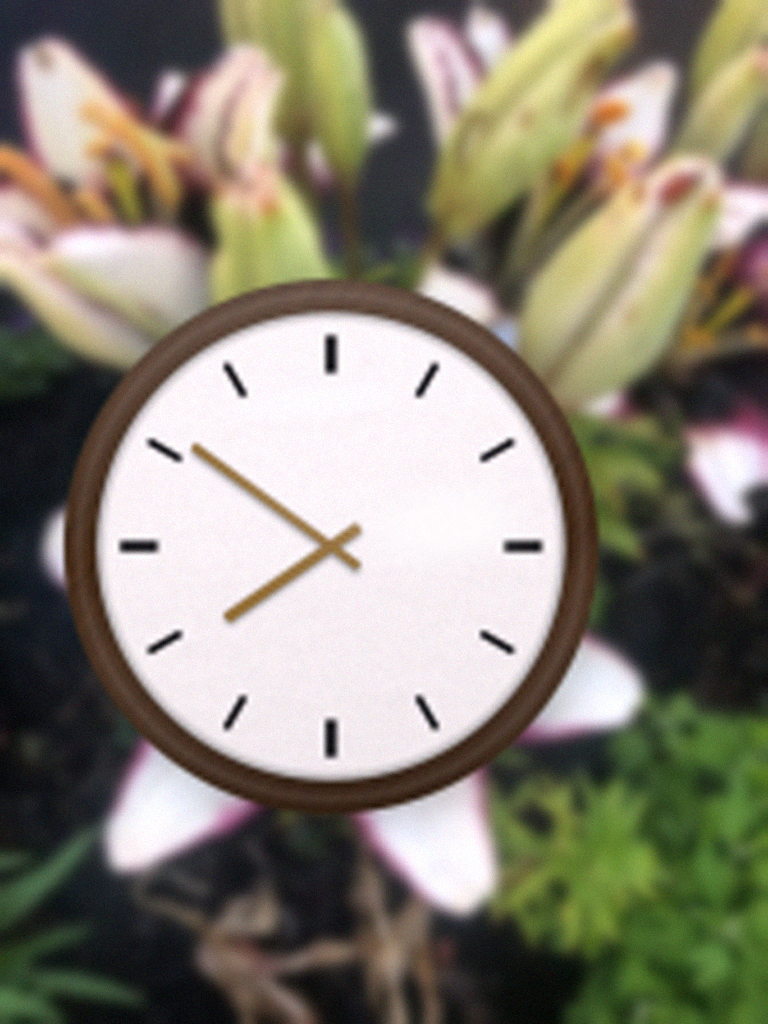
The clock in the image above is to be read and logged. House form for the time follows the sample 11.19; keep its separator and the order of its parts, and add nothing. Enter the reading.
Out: 7.51
